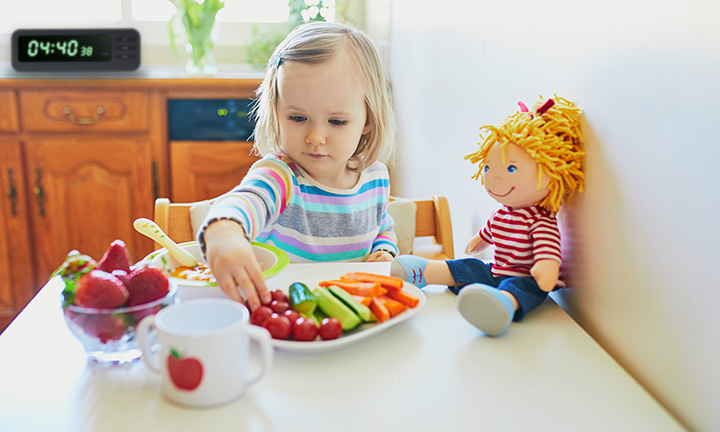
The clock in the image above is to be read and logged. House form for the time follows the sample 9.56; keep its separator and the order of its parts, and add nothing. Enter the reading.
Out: 4.40
